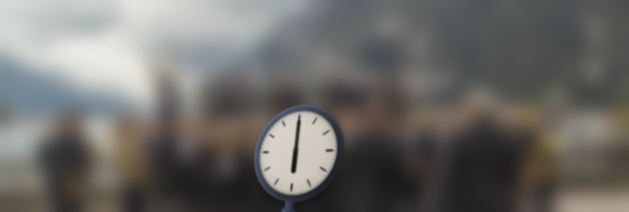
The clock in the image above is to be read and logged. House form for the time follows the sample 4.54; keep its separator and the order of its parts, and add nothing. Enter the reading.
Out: 6.00
